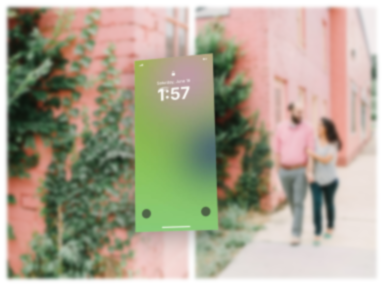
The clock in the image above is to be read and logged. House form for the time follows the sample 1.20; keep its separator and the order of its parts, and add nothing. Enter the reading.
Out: 1.57
